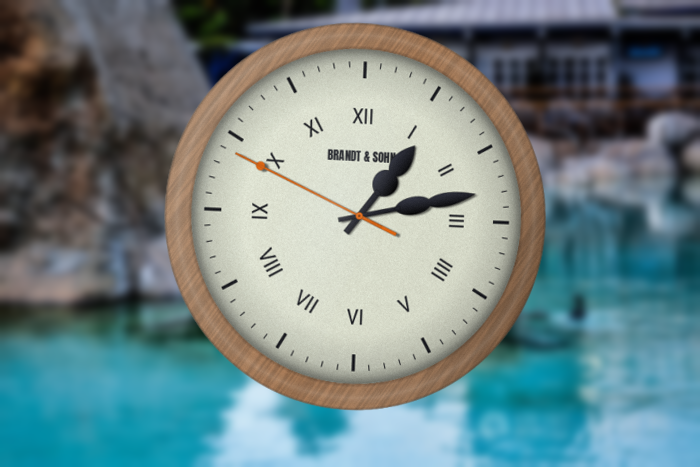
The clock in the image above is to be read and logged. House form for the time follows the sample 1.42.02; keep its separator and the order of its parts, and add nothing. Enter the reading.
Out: 1.12.49
